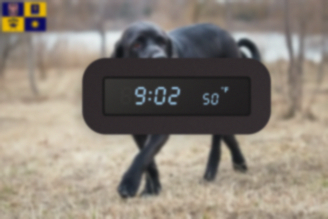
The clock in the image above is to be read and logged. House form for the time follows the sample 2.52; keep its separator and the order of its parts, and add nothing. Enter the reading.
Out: 9.02
